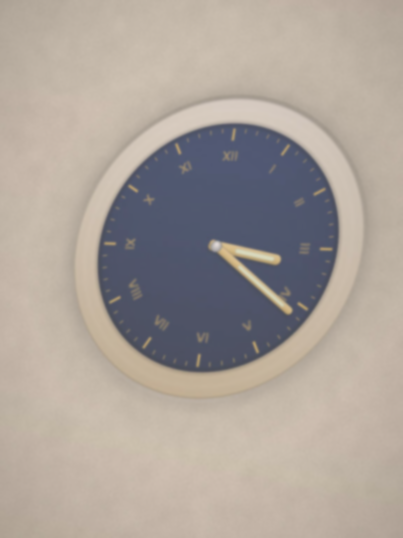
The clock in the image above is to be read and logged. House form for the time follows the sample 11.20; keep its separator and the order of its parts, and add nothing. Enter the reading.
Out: 3.21
